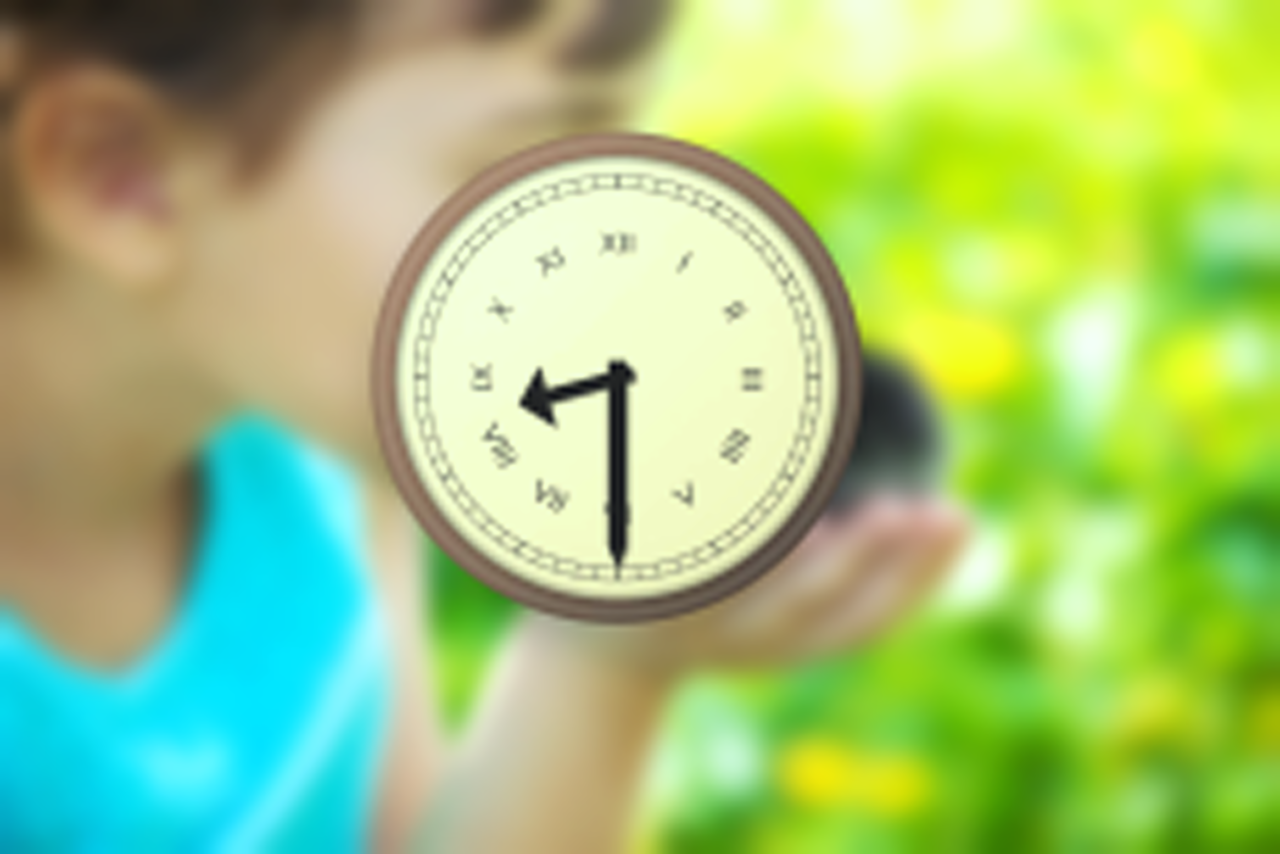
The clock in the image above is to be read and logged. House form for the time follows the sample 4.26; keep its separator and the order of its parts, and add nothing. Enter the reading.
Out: 8.30
